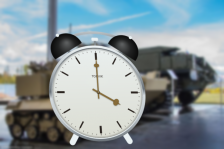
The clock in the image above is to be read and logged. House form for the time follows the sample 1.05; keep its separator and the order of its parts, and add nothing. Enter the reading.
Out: 4.00
